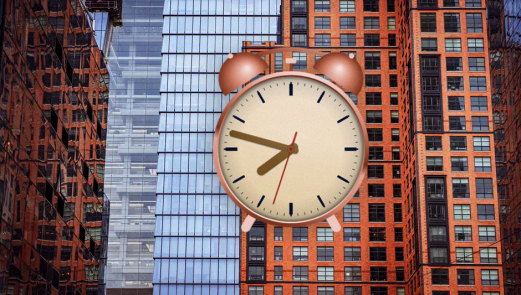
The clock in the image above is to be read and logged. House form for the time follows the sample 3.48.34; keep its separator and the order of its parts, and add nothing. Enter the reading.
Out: 7.47.33
